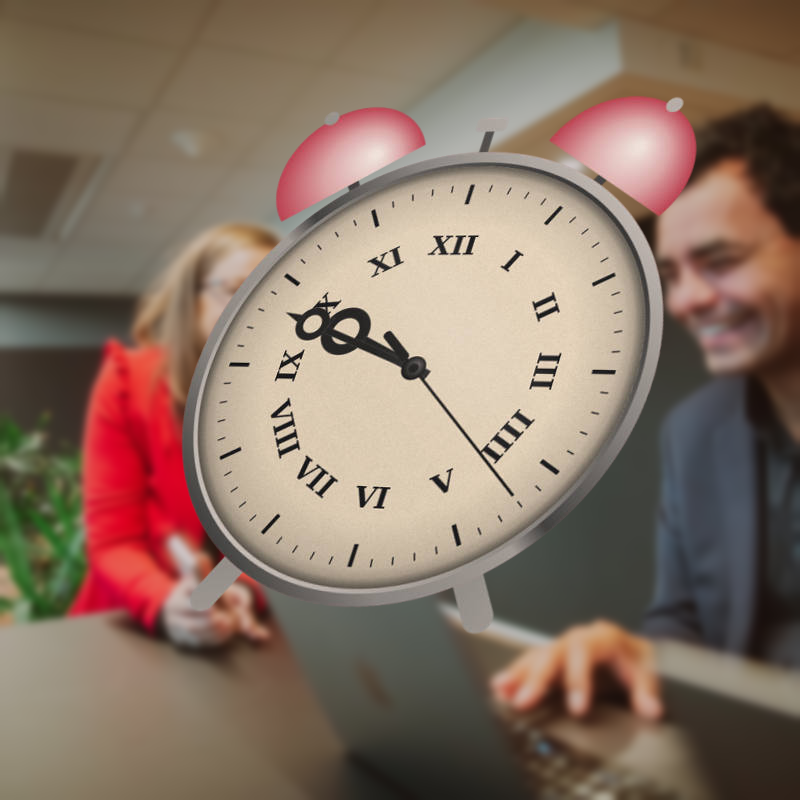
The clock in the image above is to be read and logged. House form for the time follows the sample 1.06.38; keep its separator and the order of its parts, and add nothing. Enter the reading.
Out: 9.48.22
